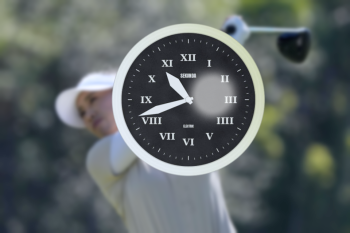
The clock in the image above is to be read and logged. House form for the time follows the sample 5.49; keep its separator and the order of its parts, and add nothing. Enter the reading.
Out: 10.42
